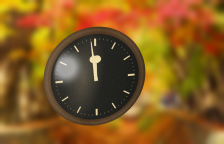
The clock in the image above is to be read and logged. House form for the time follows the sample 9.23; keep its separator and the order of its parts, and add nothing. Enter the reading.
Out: 11.59
